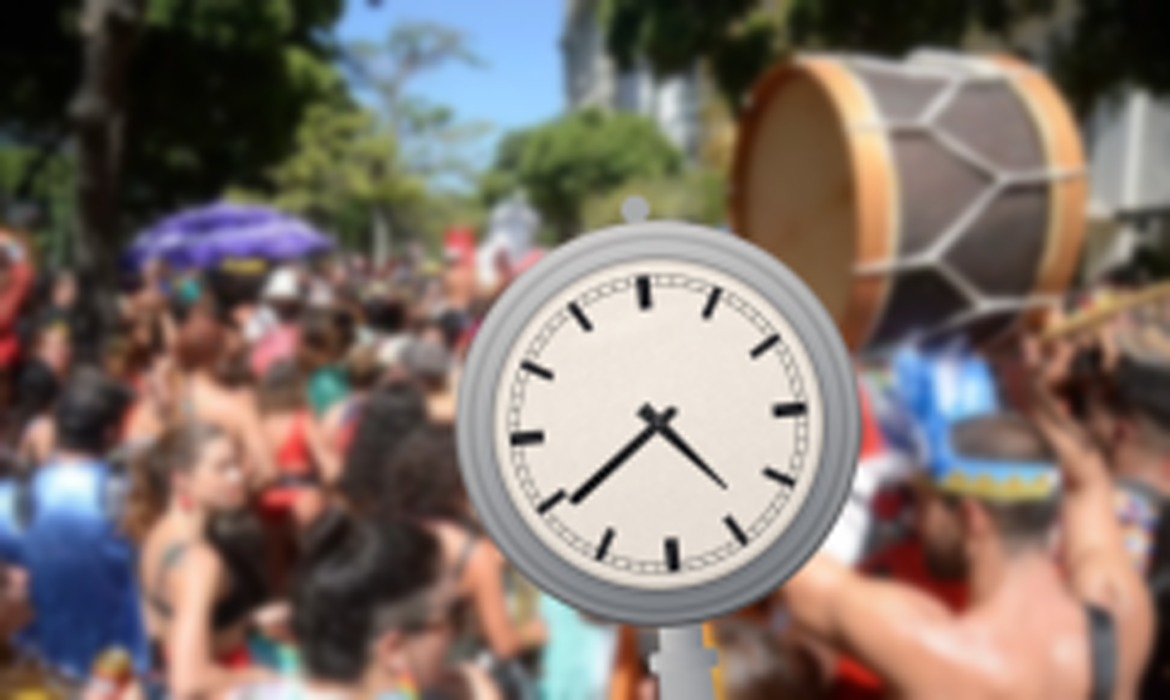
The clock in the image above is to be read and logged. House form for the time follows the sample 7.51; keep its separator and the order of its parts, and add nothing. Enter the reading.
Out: 4.39
